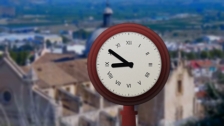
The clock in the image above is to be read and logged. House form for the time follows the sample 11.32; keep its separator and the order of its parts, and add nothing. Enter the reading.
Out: 8.51
